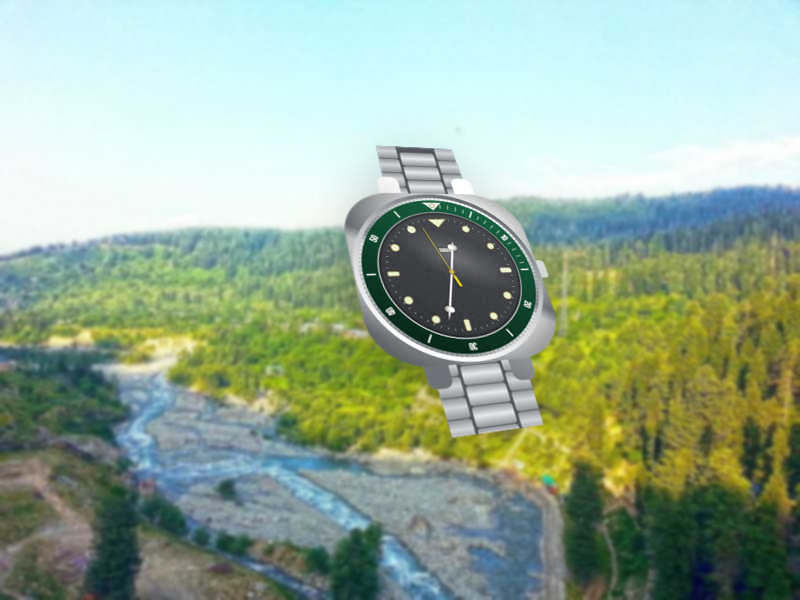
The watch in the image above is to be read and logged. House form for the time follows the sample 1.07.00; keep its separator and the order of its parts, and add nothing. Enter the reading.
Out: 12.32.57
